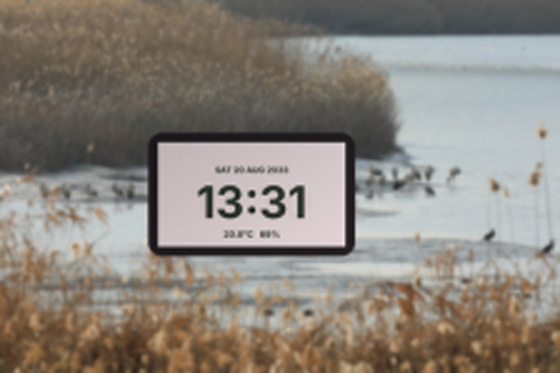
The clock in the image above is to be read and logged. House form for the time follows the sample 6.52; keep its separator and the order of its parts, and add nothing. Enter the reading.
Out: 13.31
